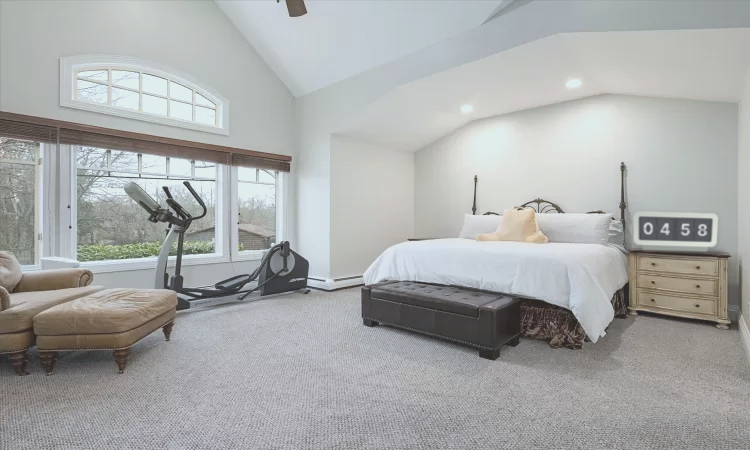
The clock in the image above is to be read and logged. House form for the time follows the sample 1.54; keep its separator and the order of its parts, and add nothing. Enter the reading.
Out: 4.58
